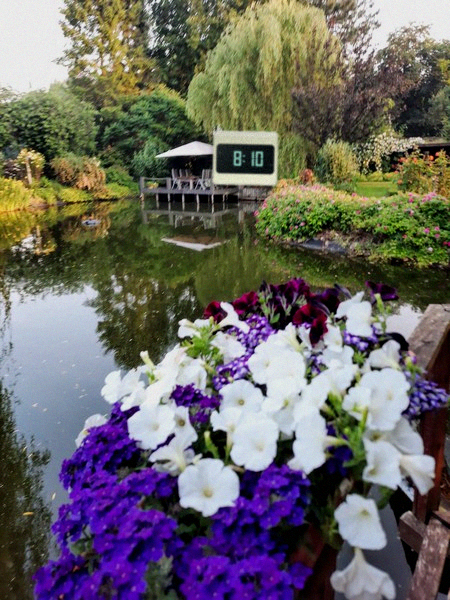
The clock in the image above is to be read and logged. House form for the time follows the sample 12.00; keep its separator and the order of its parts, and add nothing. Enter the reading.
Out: 8.10
